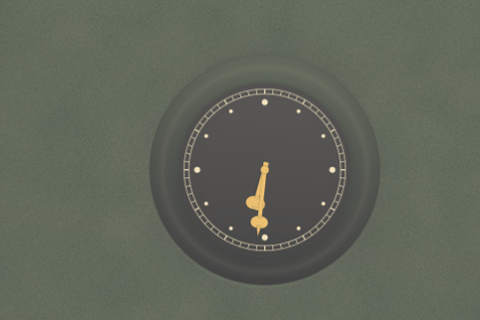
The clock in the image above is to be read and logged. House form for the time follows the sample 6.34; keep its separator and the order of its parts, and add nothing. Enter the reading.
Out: 6.31
